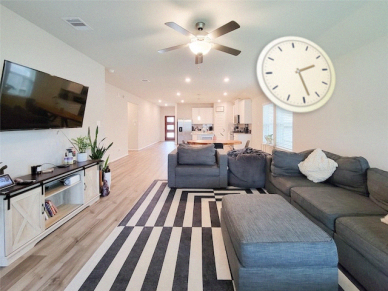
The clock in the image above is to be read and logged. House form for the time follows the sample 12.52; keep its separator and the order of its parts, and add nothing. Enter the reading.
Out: 2.28
